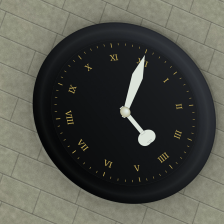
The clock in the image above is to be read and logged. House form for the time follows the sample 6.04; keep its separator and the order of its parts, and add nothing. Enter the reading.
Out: 4.00
